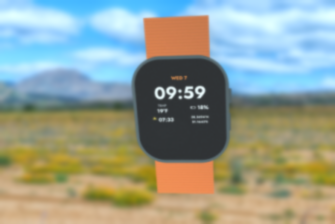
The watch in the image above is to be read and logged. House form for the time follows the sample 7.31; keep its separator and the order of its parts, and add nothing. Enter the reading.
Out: 9.59
